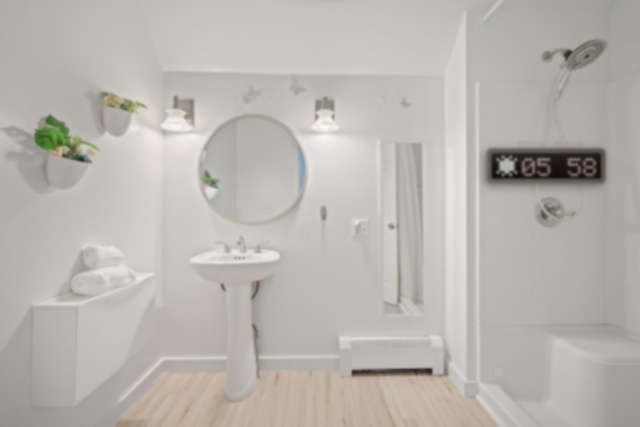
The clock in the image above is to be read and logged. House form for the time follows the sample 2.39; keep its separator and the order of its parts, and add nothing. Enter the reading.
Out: 5.58
